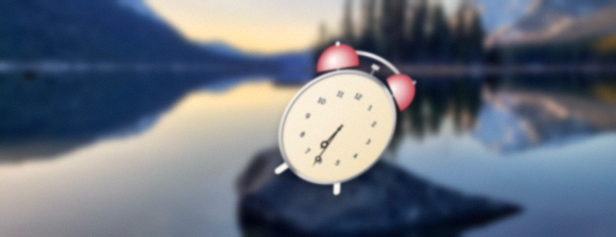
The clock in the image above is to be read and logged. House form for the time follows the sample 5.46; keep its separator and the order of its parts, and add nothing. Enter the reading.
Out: 6.31
